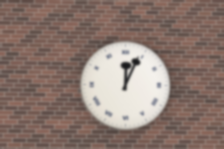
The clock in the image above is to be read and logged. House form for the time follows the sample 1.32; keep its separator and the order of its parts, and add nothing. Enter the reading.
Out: 12.04
